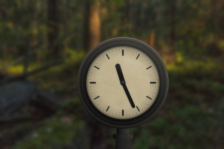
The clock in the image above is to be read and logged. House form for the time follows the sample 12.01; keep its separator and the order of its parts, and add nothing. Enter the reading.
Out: 11.26
